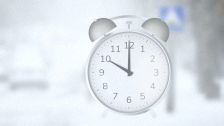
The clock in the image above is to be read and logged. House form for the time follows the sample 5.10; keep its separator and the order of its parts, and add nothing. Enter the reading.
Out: 10.00
